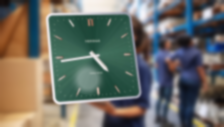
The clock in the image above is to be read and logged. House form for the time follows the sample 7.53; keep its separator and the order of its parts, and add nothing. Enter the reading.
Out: 4.44
